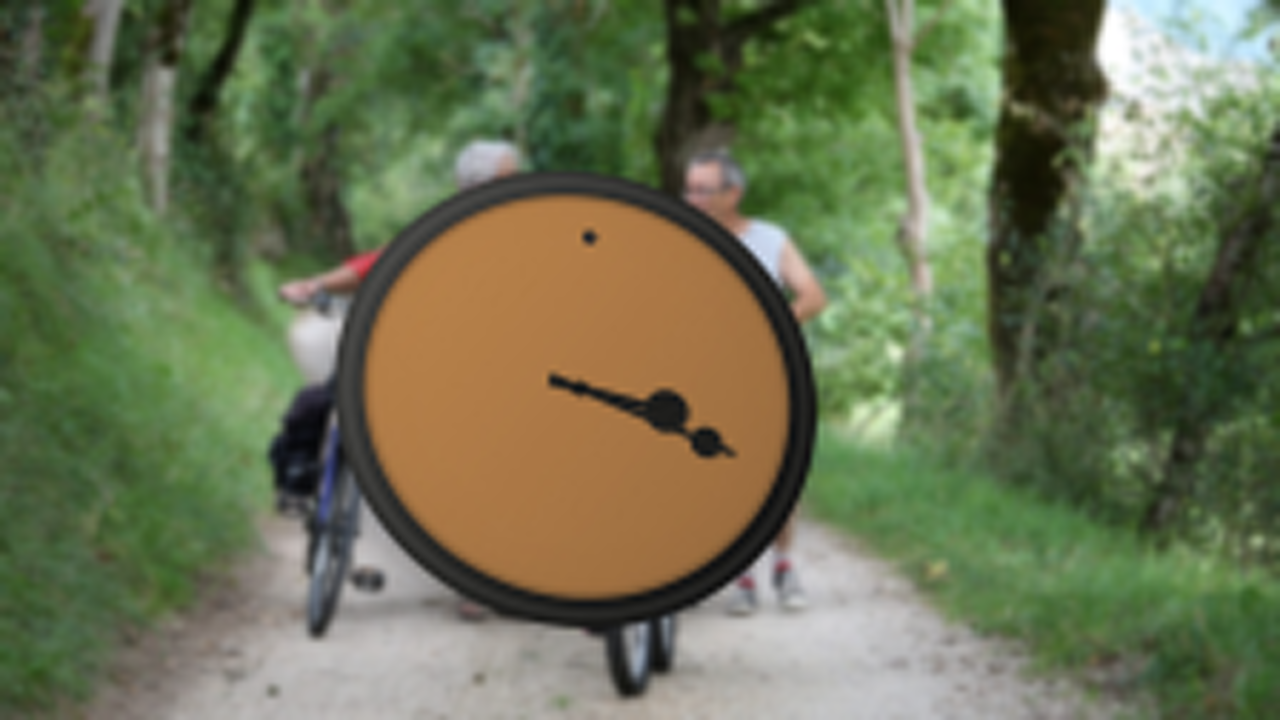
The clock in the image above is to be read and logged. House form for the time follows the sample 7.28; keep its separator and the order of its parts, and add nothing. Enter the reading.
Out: 3.18
